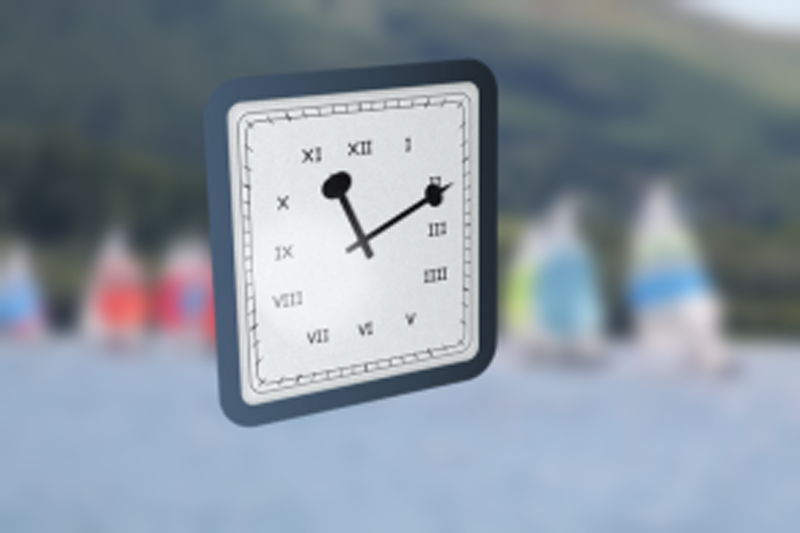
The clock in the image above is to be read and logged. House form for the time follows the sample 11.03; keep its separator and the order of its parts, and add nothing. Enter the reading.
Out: 11.11
